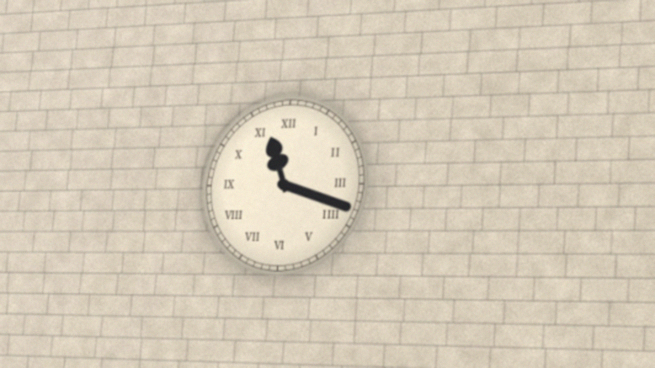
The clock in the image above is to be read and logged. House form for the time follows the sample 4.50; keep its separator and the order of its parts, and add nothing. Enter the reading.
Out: 11.18
